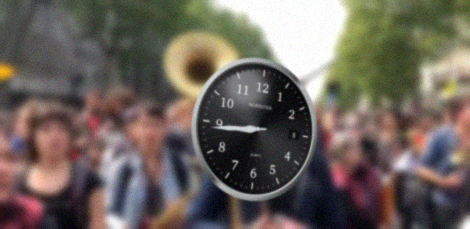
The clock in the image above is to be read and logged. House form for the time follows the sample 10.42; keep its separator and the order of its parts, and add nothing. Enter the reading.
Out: 8.44
